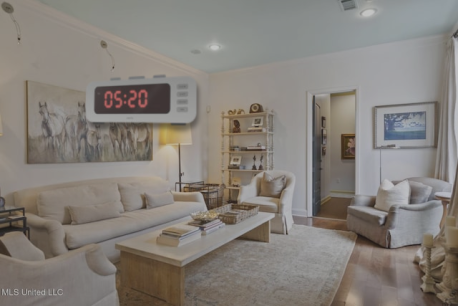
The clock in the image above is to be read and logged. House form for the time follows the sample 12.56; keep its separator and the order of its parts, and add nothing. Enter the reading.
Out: 5.20
